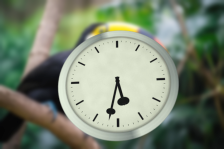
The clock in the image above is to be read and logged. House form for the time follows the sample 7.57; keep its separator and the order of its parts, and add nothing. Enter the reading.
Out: 5.32
